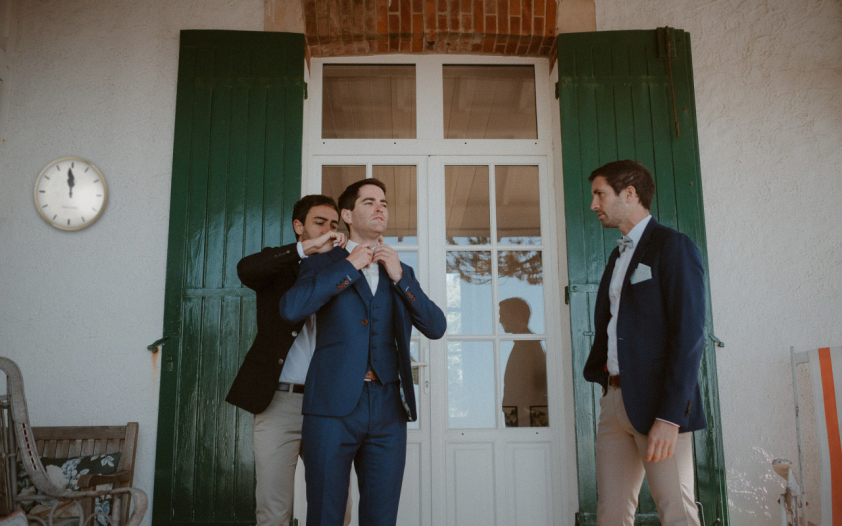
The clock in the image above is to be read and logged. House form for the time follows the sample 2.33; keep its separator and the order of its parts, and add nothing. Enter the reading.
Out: 11.59
